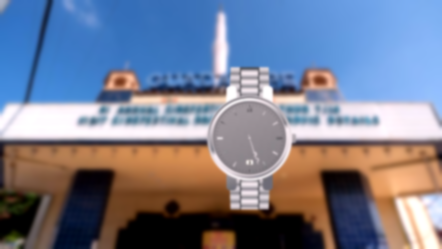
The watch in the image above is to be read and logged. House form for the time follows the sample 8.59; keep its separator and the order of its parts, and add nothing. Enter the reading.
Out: 5.27
